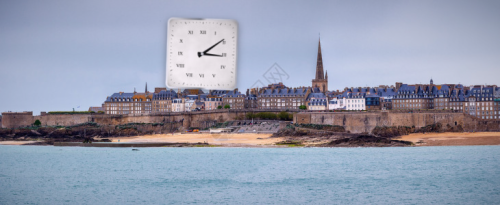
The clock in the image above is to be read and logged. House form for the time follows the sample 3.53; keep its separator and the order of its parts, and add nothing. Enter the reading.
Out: 3.09
